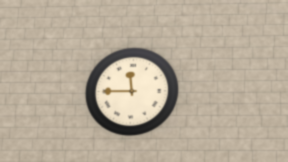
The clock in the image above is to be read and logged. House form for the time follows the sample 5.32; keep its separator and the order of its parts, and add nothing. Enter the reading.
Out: 11.45
